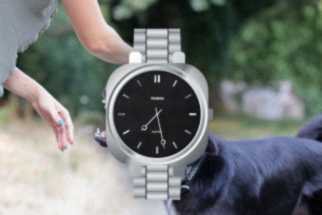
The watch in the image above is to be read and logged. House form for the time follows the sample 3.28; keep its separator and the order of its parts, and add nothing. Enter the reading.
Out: 7.28
